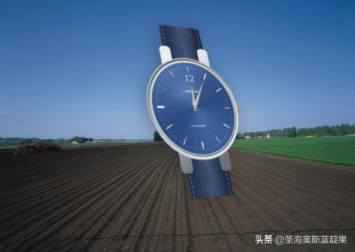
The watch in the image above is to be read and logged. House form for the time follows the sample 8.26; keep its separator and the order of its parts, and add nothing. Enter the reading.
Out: 12.05
